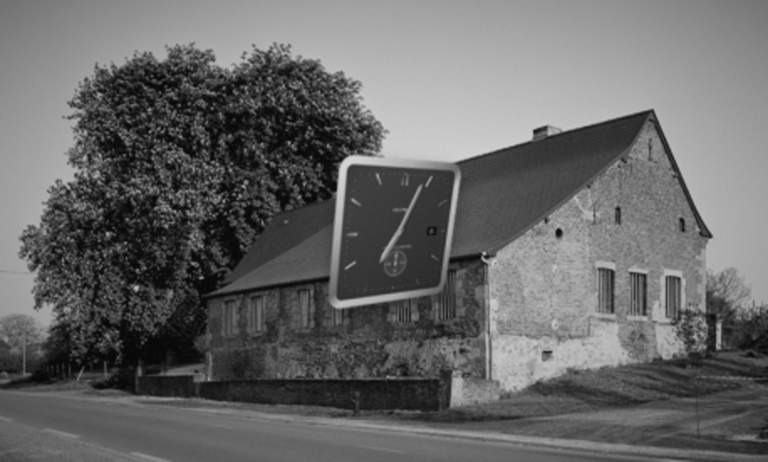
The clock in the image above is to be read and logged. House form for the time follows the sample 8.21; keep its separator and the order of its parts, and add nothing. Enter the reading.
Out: 7.04
